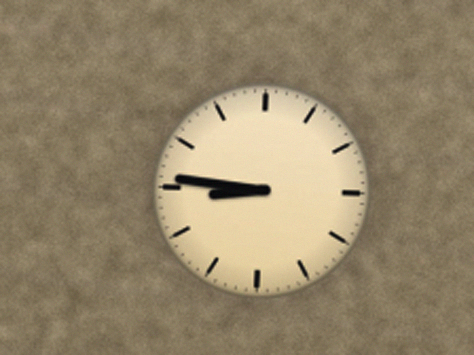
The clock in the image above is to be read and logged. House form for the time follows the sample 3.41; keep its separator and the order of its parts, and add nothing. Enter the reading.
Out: 8.46
